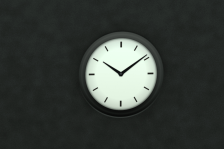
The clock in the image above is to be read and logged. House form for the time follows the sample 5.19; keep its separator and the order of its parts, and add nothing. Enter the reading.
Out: 10.09
